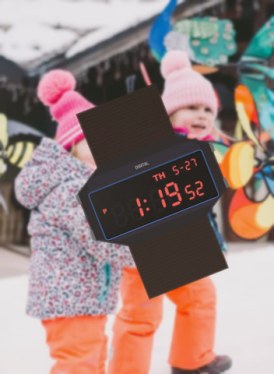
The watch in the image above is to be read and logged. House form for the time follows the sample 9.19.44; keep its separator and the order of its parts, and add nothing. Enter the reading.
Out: 1.19.52
